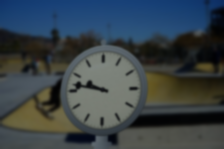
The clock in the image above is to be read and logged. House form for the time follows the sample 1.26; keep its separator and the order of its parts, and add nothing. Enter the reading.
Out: 9.47
